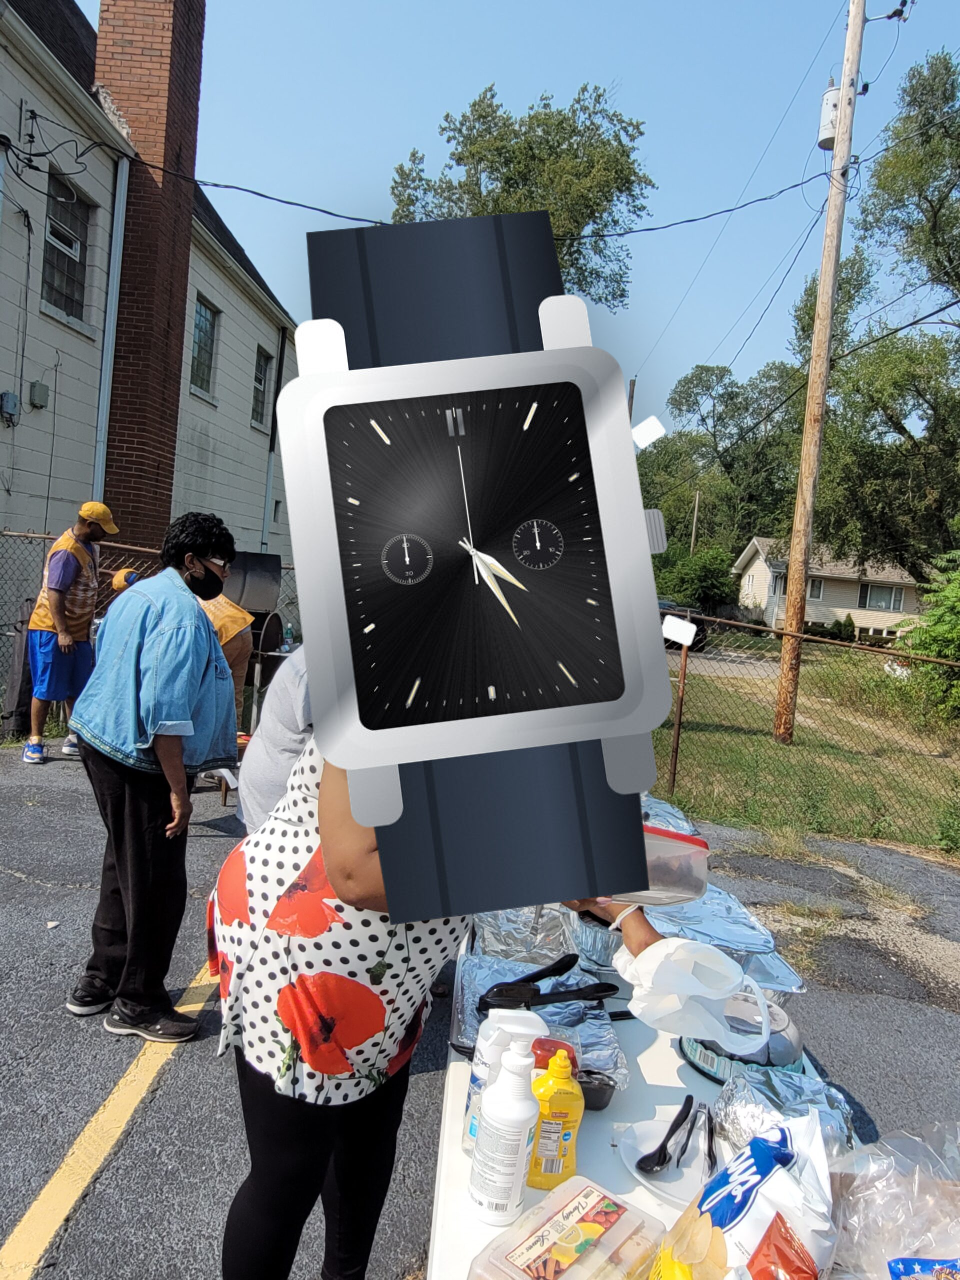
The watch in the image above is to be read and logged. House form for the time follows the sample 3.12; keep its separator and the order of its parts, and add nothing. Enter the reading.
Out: 4.26
